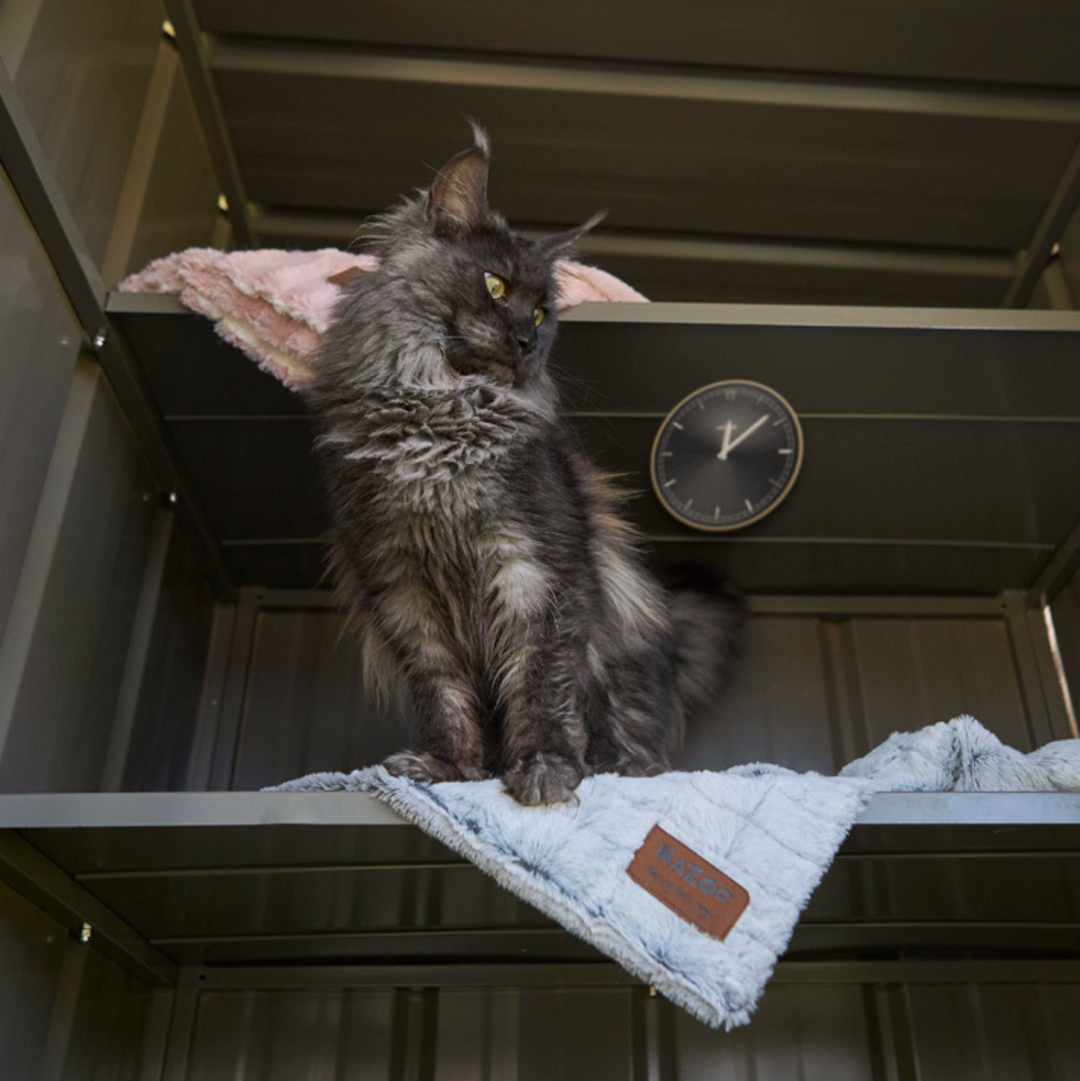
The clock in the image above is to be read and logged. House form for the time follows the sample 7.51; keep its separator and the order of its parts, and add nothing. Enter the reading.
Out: 12.08
